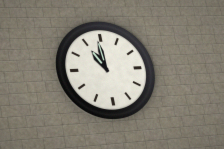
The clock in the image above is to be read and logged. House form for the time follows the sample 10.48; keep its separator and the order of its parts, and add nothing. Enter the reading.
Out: 10.59
